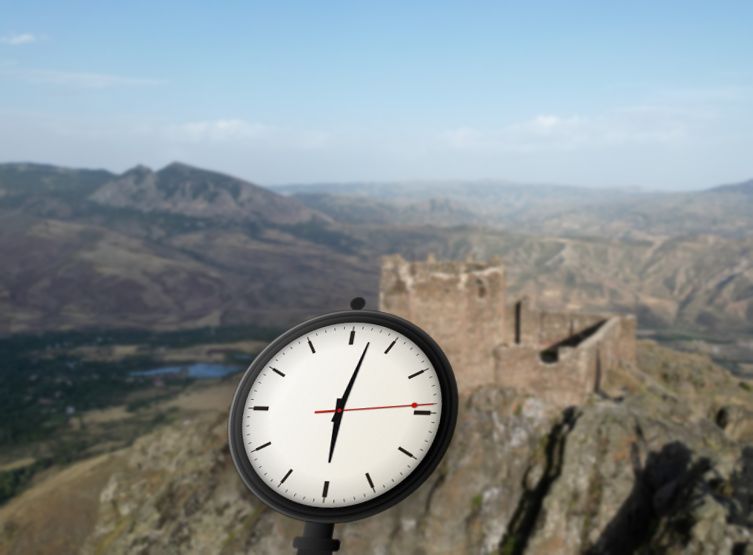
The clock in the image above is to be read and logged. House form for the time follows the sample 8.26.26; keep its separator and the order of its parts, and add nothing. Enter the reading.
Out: 6.02.14
